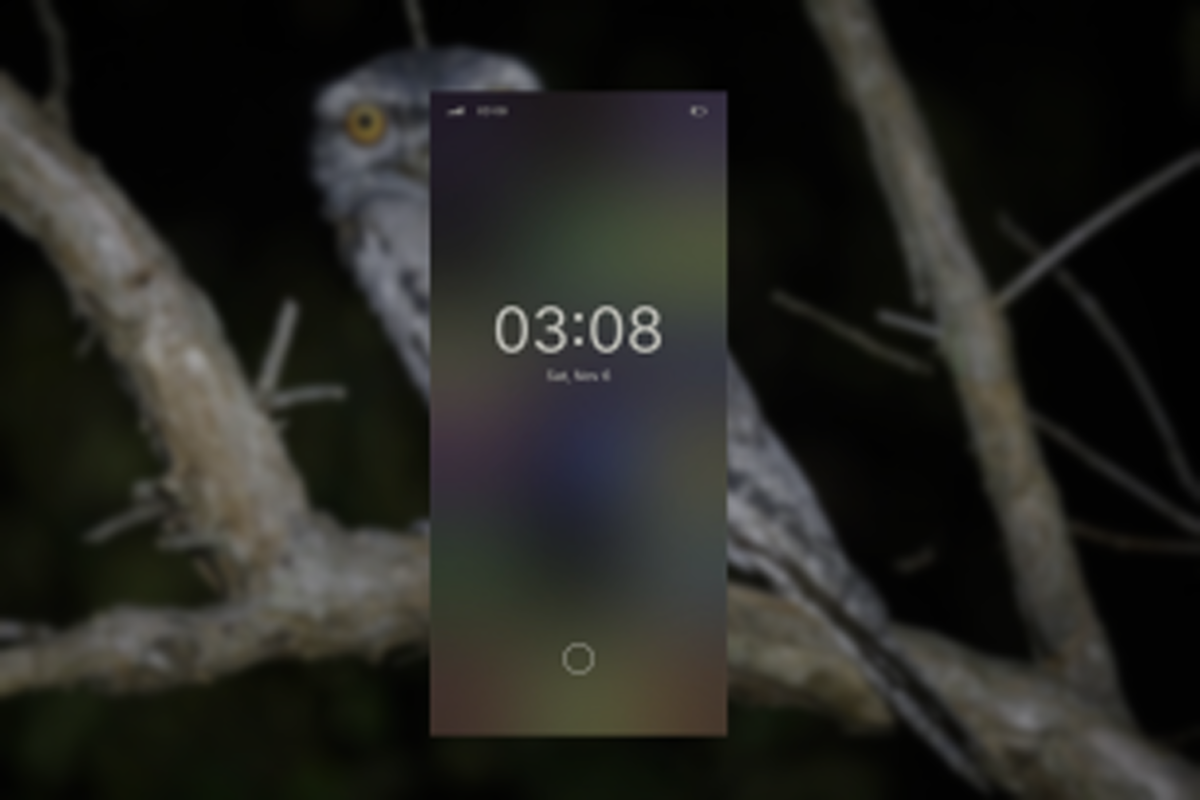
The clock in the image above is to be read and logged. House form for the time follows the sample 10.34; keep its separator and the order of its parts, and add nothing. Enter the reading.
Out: 3.08
